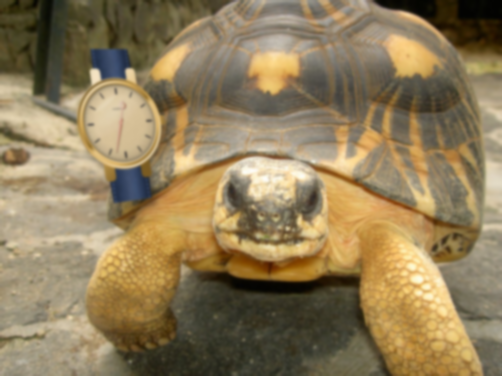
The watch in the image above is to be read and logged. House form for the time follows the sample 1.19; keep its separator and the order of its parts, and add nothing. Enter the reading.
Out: 12.33
